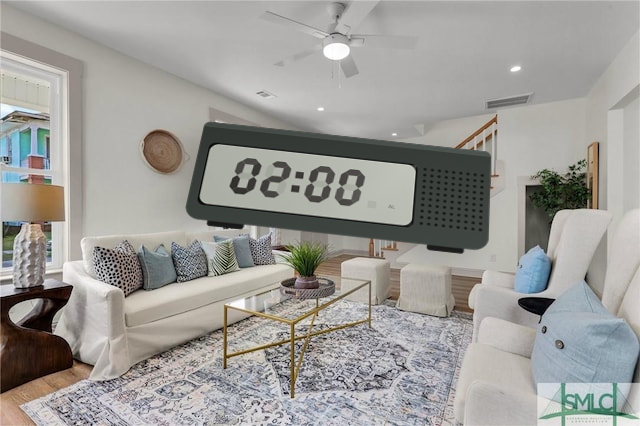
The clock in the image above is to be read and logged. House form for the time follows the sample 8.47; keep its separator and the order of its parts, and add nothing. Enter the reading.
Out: 2.00
